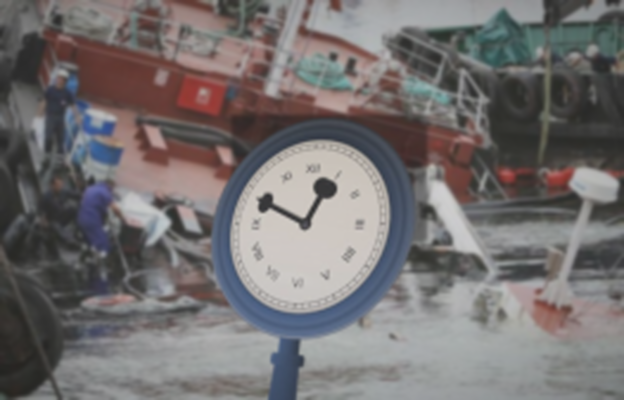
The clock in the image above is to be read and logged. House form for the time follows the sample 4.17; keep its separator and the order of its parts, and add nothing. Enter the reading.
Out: 12.49
